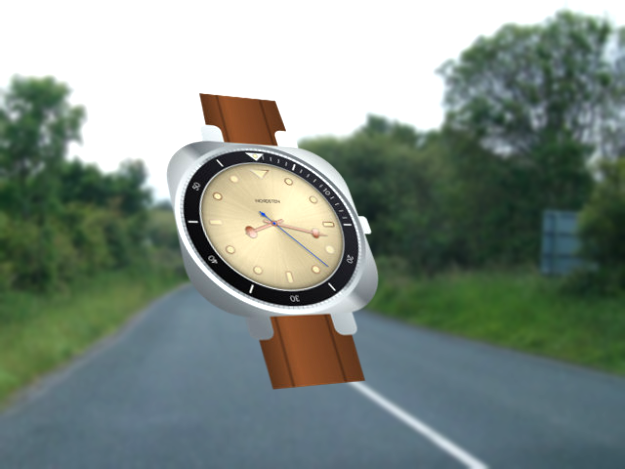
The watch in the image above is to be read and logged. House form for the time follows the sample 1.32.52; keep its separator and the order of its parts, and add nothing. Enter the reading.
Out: 8.17.23
